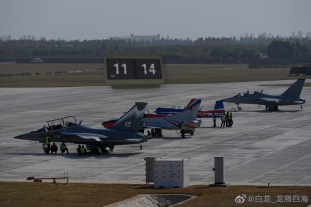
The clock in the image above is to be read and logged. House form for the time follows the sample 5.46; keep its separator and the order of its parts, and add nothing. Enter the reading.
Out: 11.14
